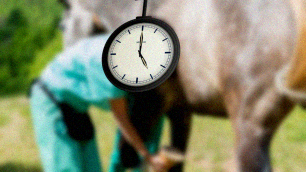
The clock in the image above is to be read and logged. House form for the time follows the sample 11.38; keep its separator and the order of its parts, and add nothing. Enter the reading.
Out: 5.00
